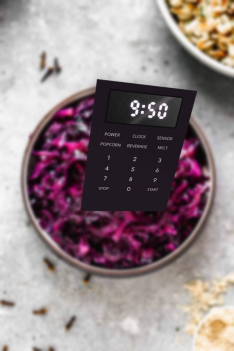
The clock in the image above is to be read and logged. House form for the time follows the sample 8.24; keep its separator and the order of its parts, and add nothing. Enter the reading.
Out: 9.50
